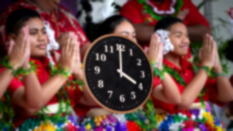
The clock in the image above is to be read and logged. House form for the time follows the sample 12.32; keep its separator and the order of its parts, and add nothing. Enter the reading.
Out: 4.00
